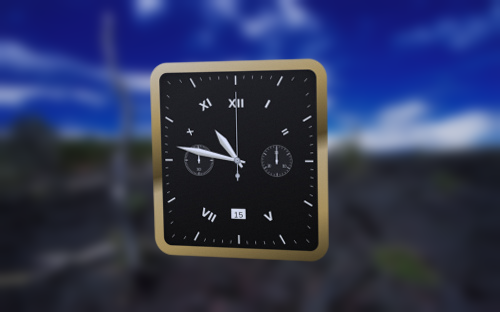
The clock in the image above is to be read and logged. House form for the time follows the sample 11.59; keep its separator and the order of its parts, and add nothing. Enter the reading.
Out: 10.47
